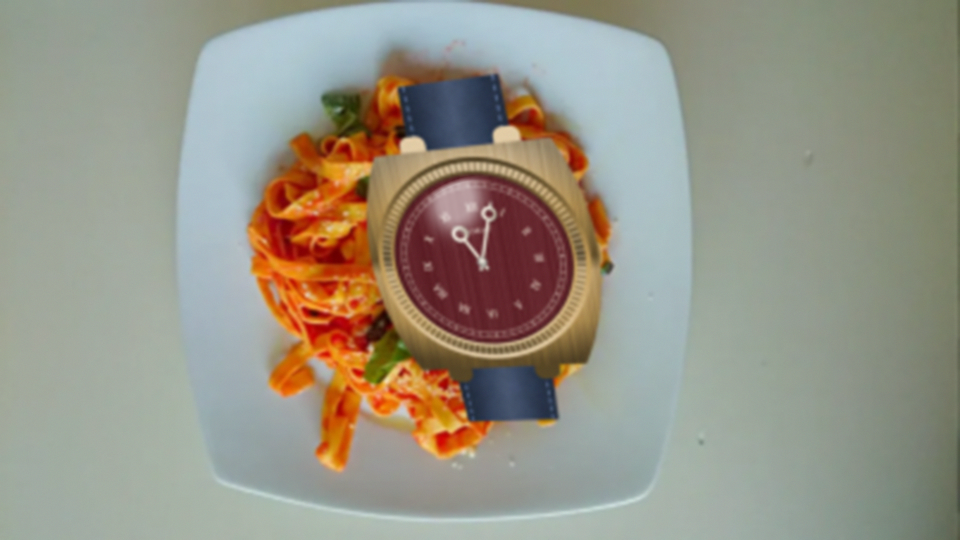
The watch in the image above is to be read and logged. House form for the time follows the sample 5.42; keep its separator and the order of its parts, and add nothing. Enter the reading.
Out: 11.03
